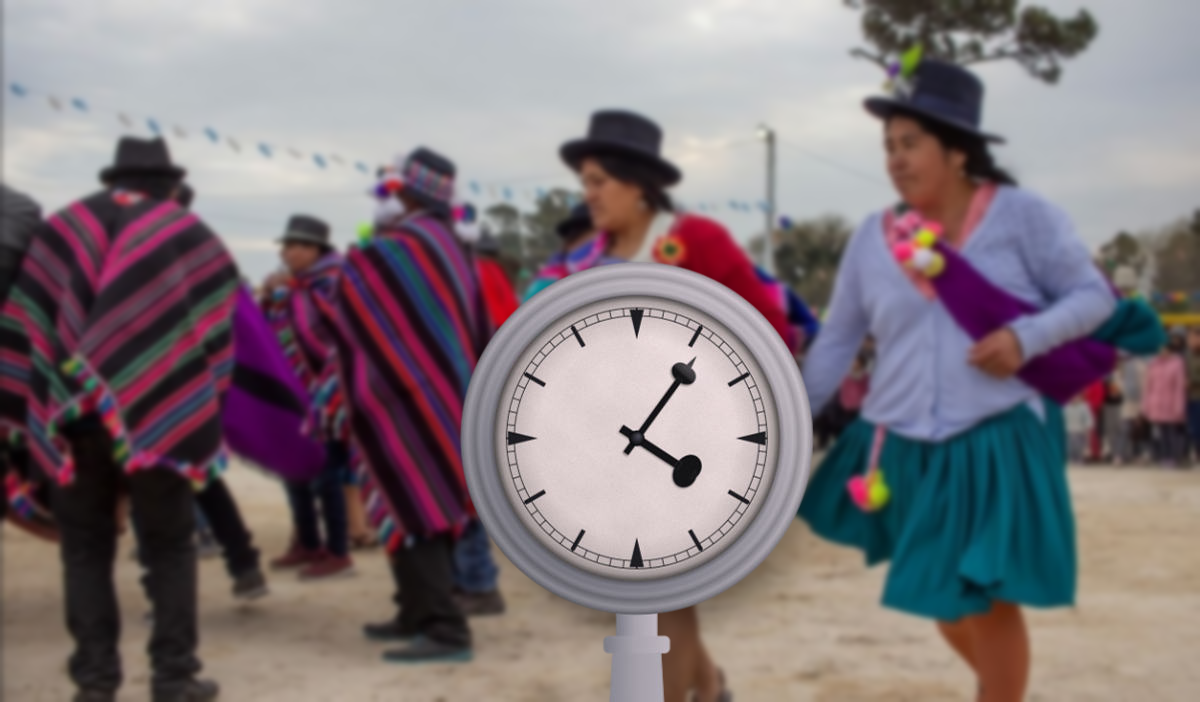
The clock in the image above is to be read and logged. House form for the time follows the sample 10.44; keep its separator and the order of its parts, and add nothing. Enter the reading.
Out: 4.06
